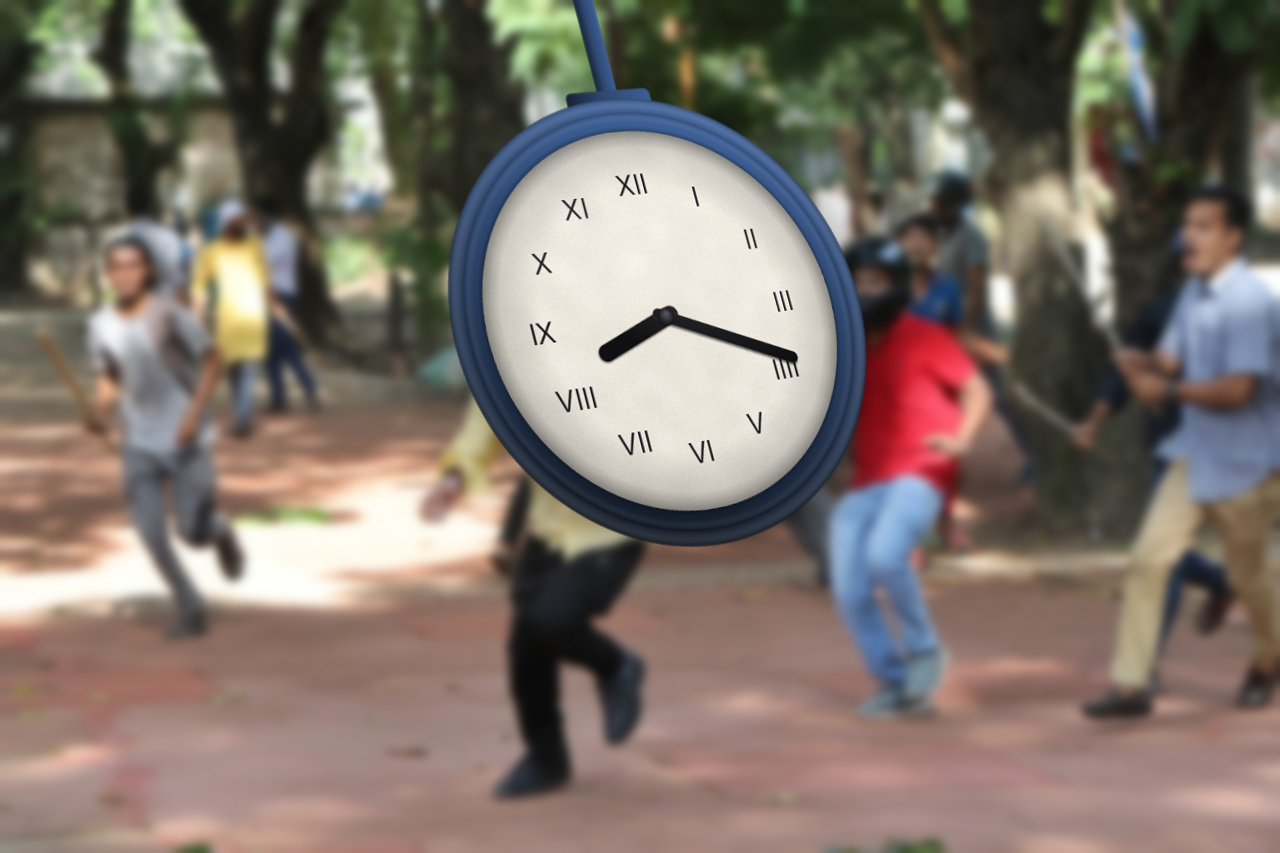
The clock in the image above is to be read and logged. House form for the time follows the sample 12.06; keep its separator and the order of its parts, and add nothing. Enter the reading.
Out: 8.19
